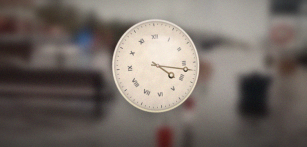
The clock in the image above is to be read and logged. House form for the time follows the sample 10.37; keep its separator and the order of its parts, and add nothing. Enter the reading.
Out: 4.17
